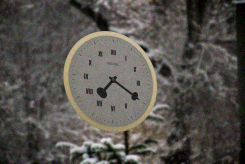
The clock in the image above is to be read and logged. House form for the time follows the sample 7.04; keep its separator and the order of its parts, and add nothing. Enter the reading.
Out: 7.20
